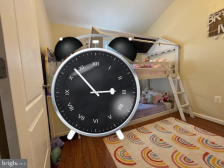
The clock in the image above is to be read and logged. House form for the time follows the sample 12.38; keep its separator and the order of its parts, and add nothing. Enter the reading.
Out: 2.53
